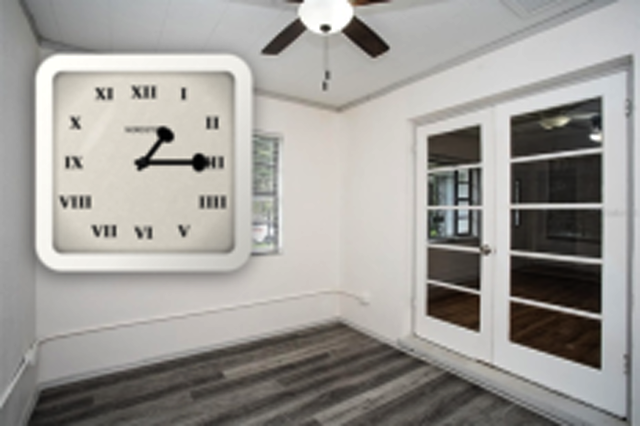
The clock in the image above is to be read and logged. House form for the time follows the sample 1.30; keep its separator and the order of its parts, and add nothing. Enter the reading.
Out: 1.15
